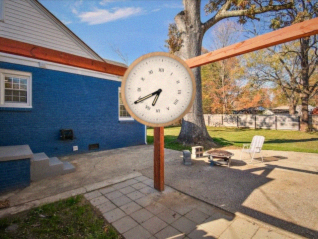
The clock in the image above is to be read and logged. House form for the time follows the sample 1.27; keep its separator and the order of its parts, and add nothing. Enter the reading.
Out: 6.40
